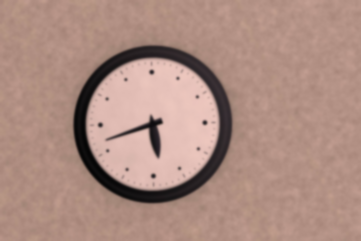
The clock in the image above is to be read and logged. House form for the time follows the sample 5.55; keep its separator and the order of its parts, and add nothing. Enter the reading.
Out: 5.42
